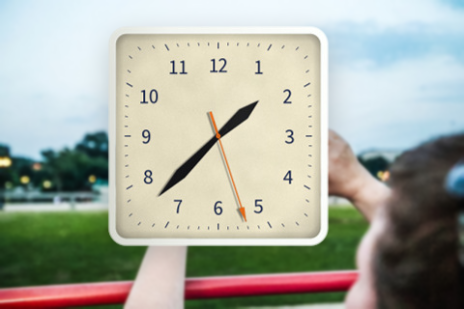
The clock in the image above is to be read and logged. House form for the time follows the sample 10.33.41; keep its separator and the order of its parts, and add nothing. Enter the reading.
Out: 1.37.27
